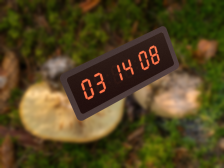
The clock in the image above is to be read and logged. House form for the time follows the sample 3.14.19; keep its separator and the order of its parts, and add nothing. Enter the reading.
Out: 3.14.08
